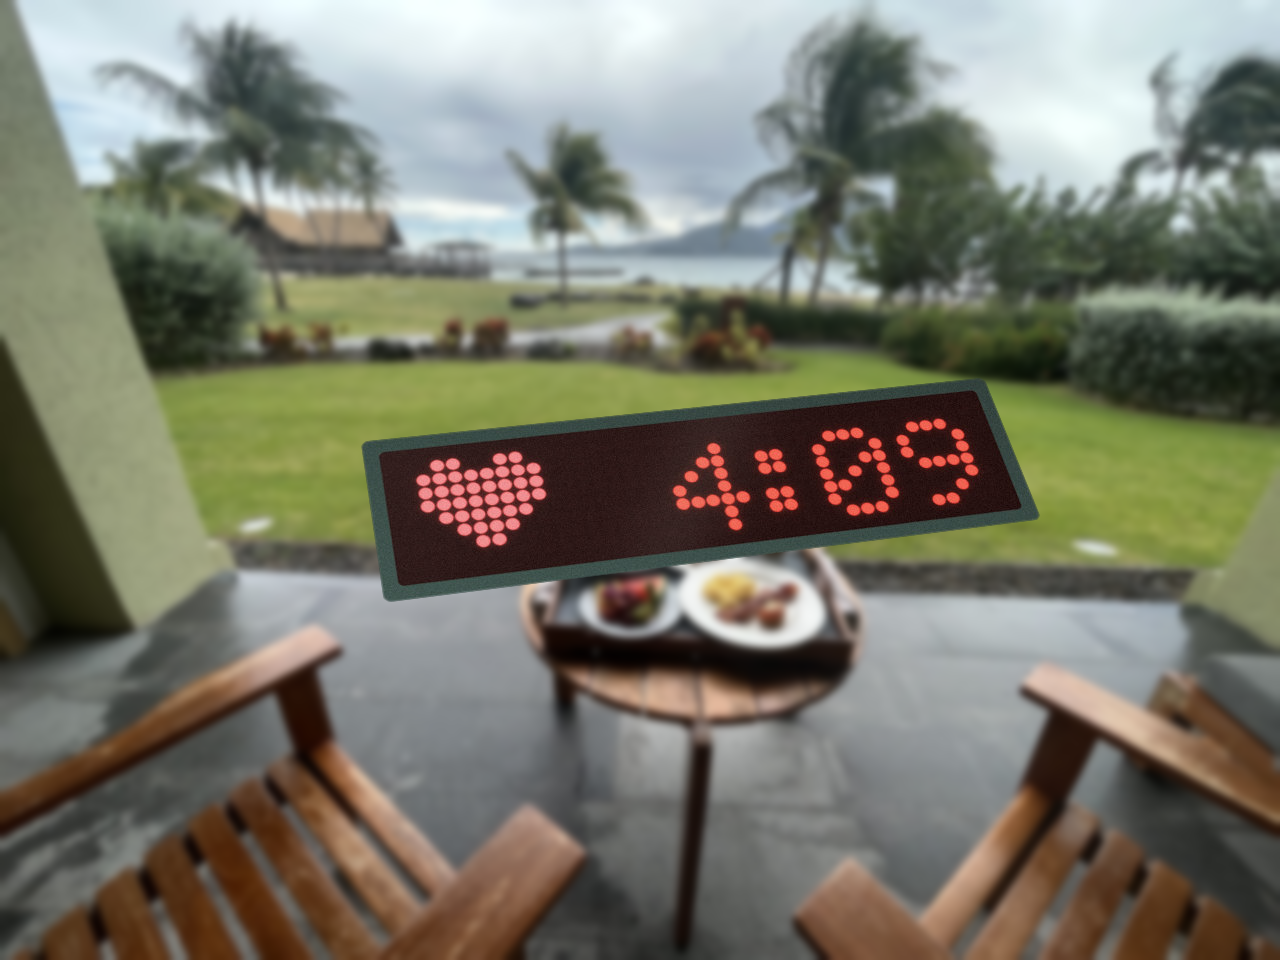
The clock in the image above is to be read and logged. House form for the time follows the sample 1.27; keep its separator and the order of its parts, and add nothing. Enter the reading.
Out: 4.09
